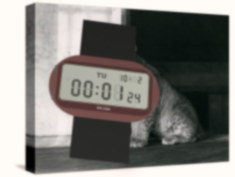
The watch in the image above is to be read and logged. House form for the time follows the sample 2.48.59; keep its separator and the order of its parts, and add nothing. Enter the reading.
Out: 0.01.24
